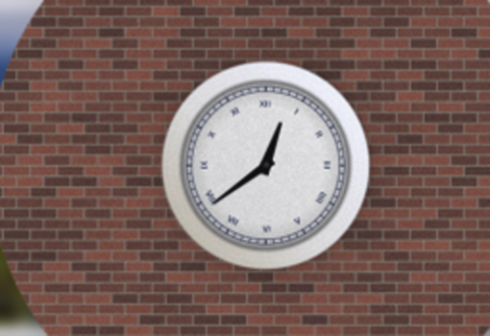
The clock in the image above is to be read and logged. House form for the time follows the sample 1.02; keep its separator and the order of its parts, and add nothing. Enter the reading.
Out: 12.39
